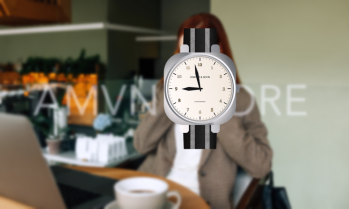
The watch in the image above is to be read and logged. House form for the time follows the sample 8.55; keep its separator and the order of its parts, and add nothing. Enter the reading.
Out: 8.58
